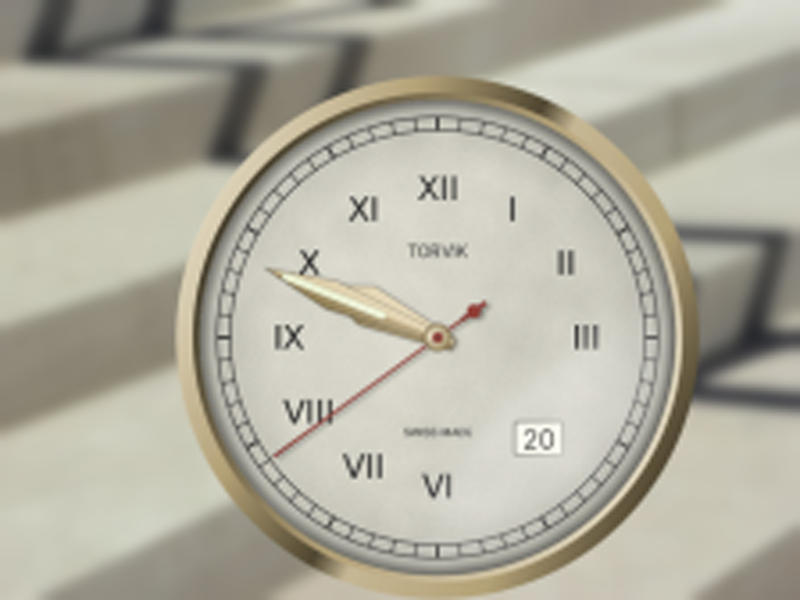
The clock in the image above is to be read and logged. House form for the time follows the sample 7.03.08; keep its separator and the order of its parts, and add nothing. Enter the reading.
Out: 9.48.39
